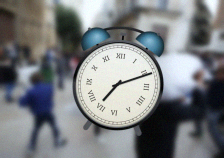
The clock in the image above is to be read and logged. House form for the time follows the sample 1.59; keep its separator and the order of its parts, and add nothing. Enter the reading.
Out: 7.11
